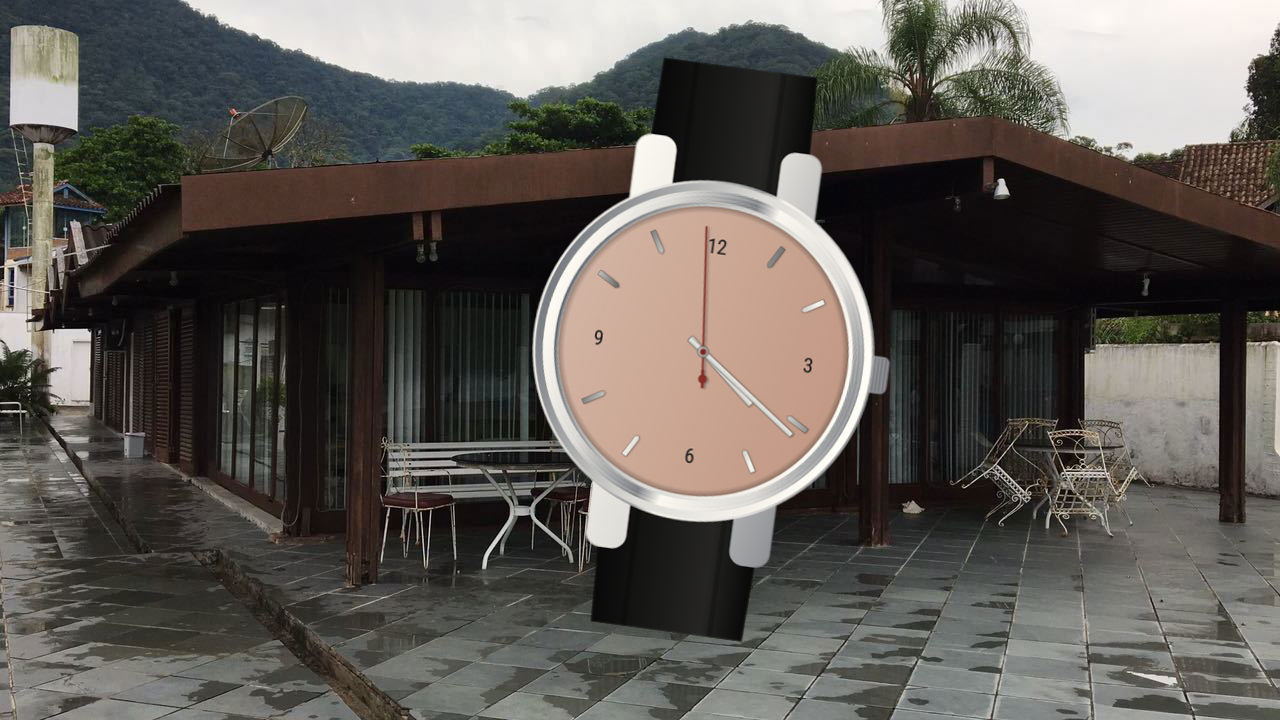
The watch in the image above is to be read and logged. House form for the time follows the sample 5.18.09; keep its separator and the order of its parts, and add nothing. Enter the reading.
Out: 4.20.59
